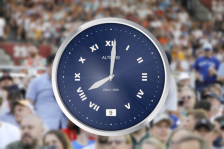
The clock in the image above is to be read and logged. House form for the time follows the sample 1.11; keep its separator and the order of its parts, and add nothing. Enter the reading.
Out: 8.01
